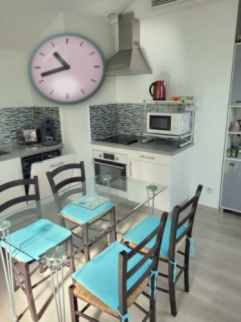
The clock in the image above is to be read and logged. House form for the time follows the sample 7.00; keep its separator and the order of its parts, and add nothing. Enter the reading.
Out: 10.42
